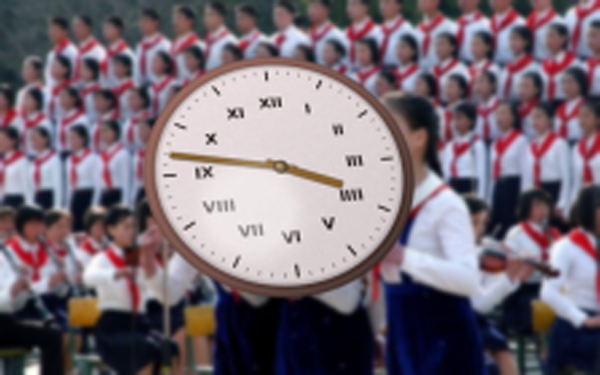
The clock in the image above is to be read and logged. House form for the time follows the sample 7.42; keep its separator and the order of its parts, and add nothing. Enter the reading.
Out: 3.47
